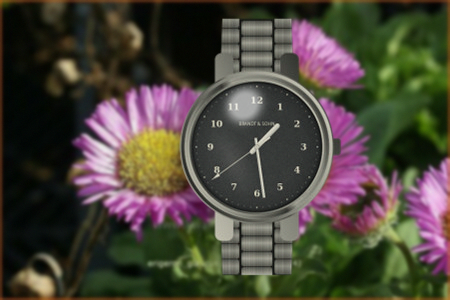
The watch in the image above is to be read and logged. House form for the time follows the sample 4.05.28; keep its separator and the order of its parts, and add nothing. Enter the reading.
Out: 1.28.39
